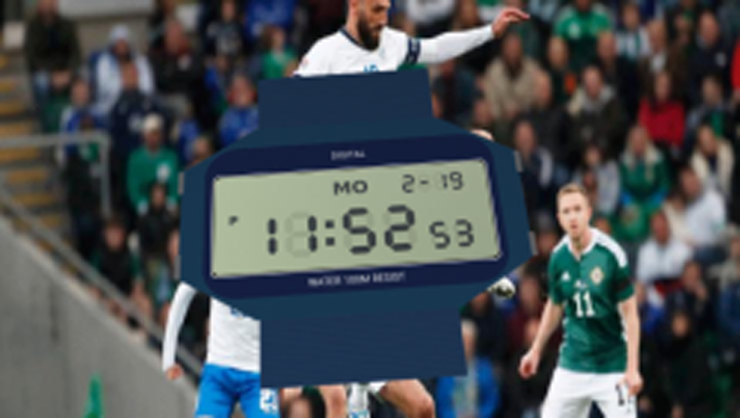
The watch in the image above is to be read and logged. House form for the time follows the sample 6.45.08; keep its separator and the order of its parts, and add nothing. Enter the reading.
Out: 11.52.53
